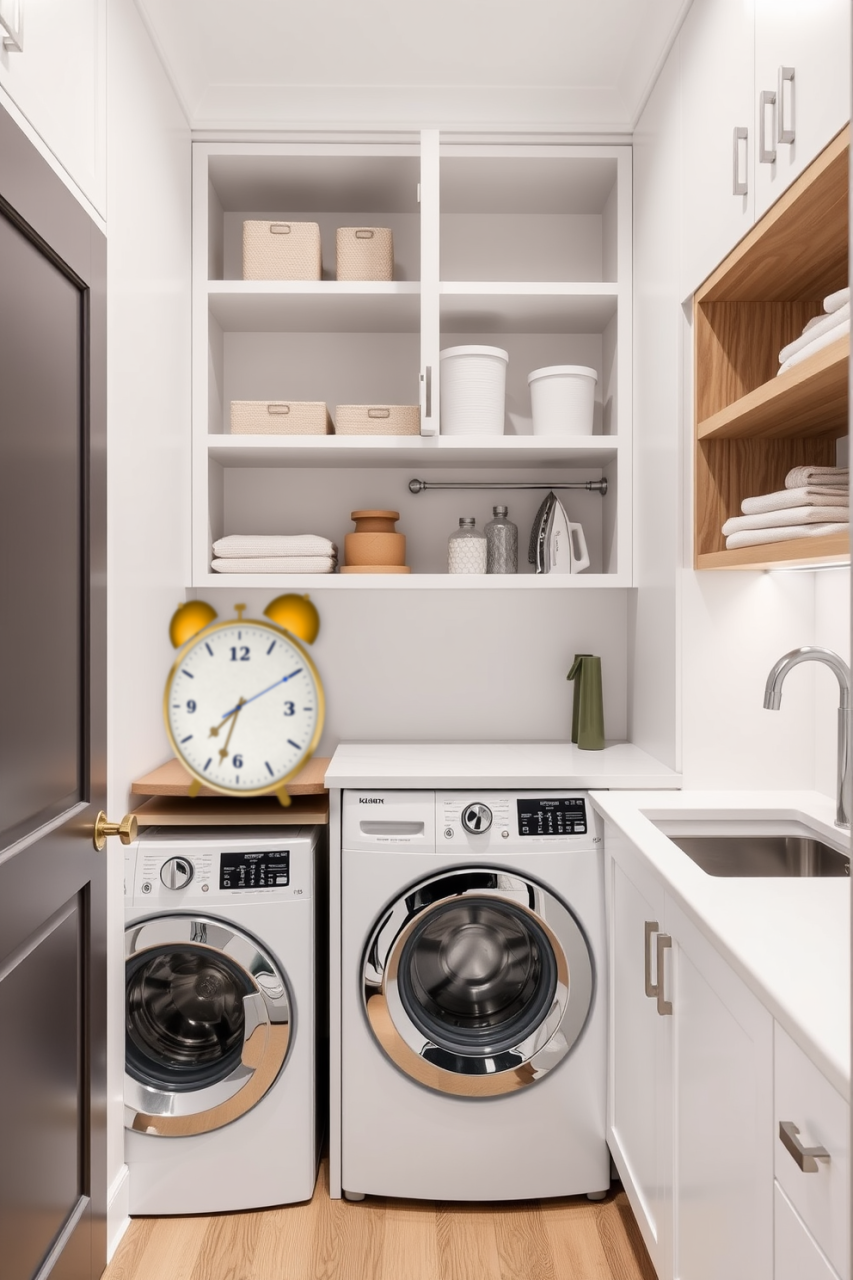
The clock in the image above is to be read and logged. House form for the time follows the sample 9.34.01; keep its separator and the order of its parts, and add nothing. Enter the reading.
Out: 7.33.10
